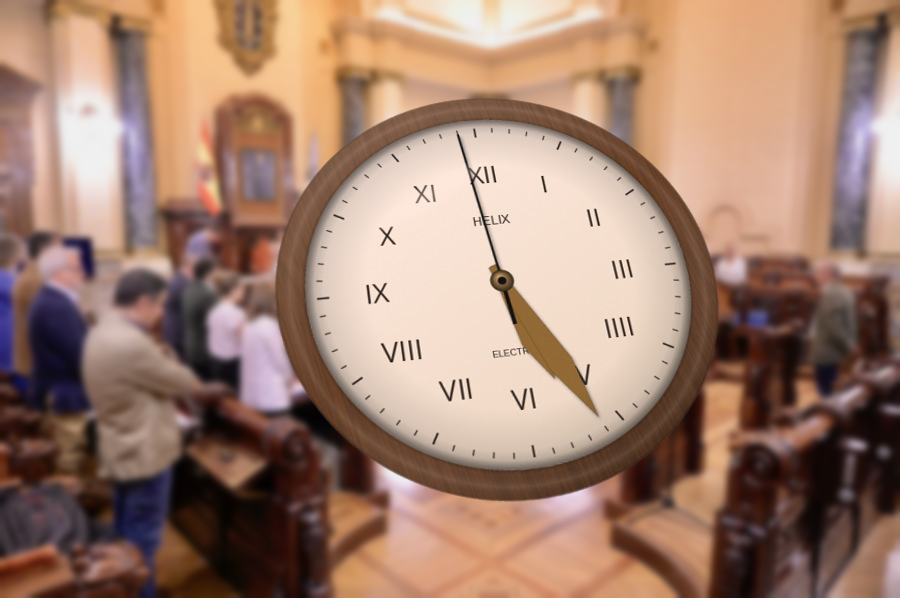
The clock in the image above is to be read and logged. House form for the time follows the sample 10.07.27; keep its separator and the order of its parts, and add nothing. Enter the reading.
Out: 5.25.59
